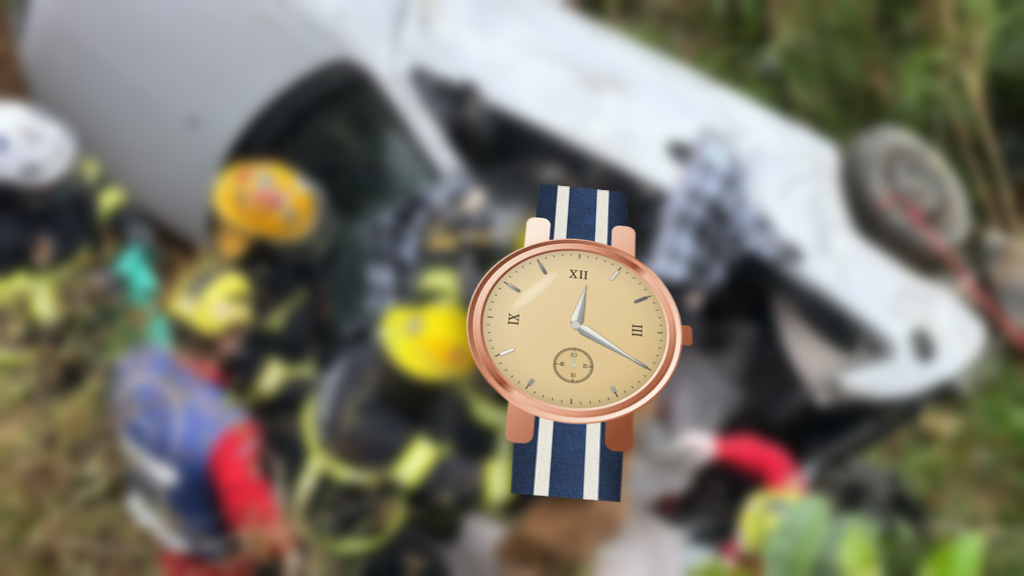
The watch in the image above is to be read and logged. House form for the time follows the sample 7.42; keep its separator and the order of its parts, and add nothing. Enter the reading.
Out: 12.20
